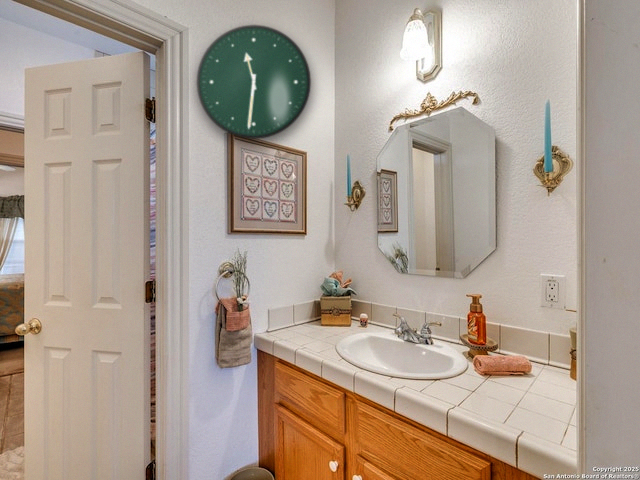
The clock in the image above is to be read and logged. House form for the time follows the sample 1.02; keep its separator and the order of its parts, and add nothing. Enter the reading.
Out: 11.31
